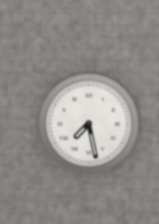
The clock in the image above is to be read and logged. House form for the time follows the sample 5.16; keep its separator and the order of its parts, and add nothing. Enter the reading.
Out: 7.28
